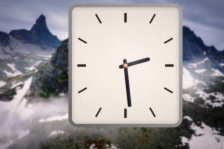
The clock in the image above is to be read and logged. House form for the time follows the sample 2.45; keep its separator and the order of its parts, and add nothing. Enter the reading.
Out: 2.29
